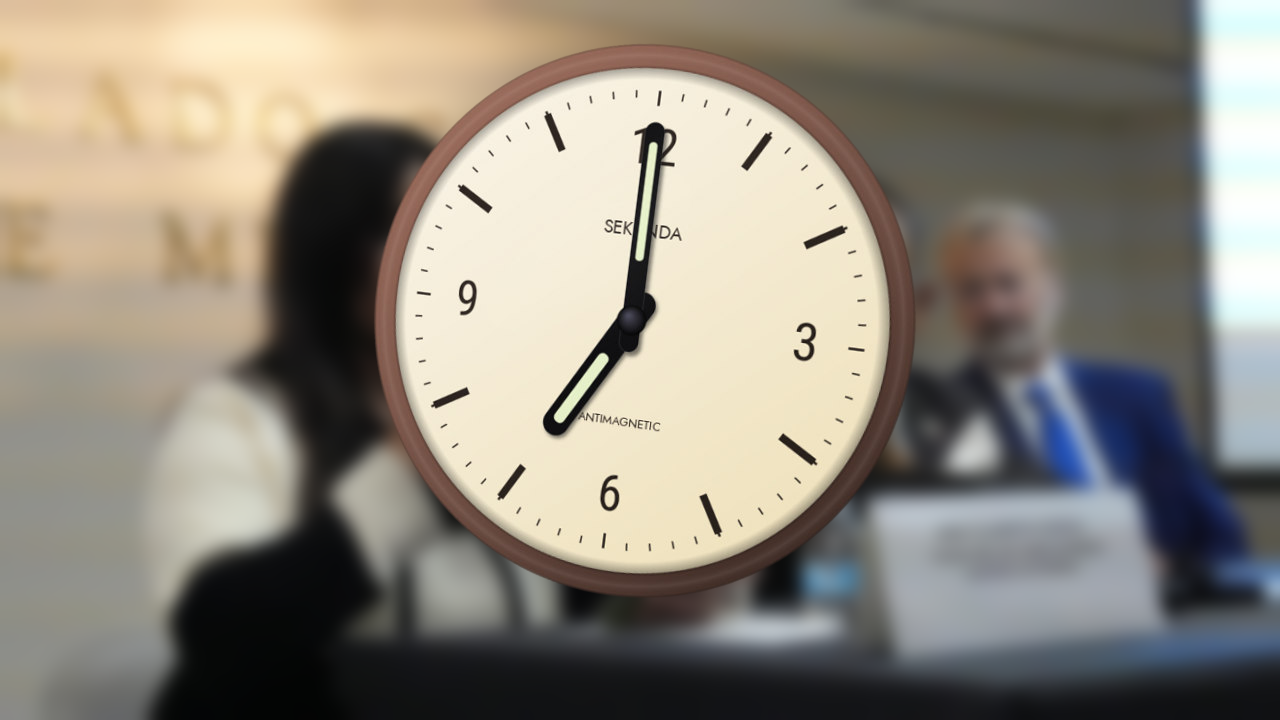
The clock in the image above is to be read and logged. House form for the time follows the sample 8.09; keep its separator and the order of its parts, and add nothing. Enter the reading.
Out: 7.00
